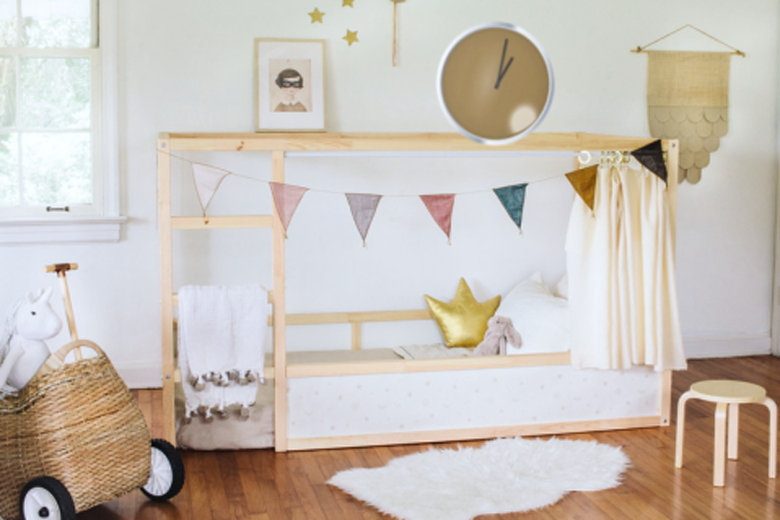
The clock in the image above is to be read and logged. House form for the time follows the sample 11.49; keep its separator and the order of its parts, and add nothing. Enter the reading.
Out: 1.02
